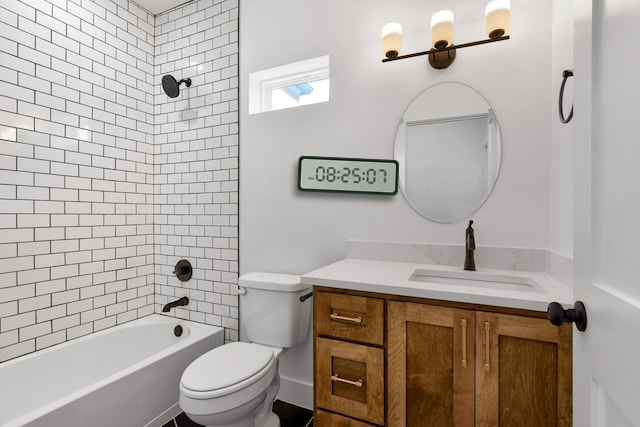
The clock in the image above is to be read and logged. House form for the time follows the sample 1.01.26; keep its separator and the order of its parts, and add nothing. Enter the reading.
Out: 8.25.07
